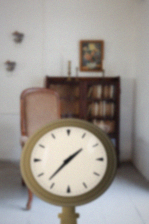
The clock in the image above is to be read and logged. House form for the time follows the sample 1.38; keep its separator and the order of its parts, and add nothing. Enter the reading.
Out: 1.37
